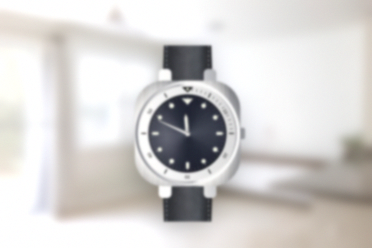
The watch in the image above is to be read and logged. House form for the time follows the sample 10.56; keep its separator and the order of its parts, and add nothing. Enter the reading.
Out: 11.49
